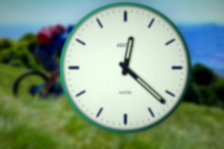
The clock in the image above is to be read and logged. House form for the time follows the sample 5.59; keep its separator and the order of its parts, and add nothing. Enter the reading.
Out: 12.22
